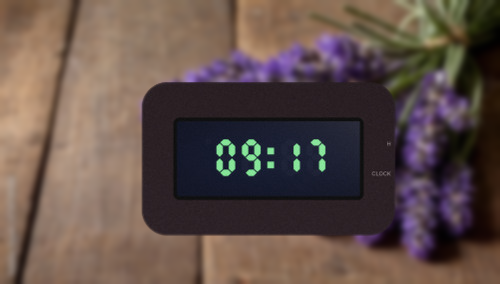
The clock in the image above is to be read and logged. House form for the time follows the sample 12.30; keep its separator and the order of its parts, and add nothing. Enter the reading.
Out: 9.17
